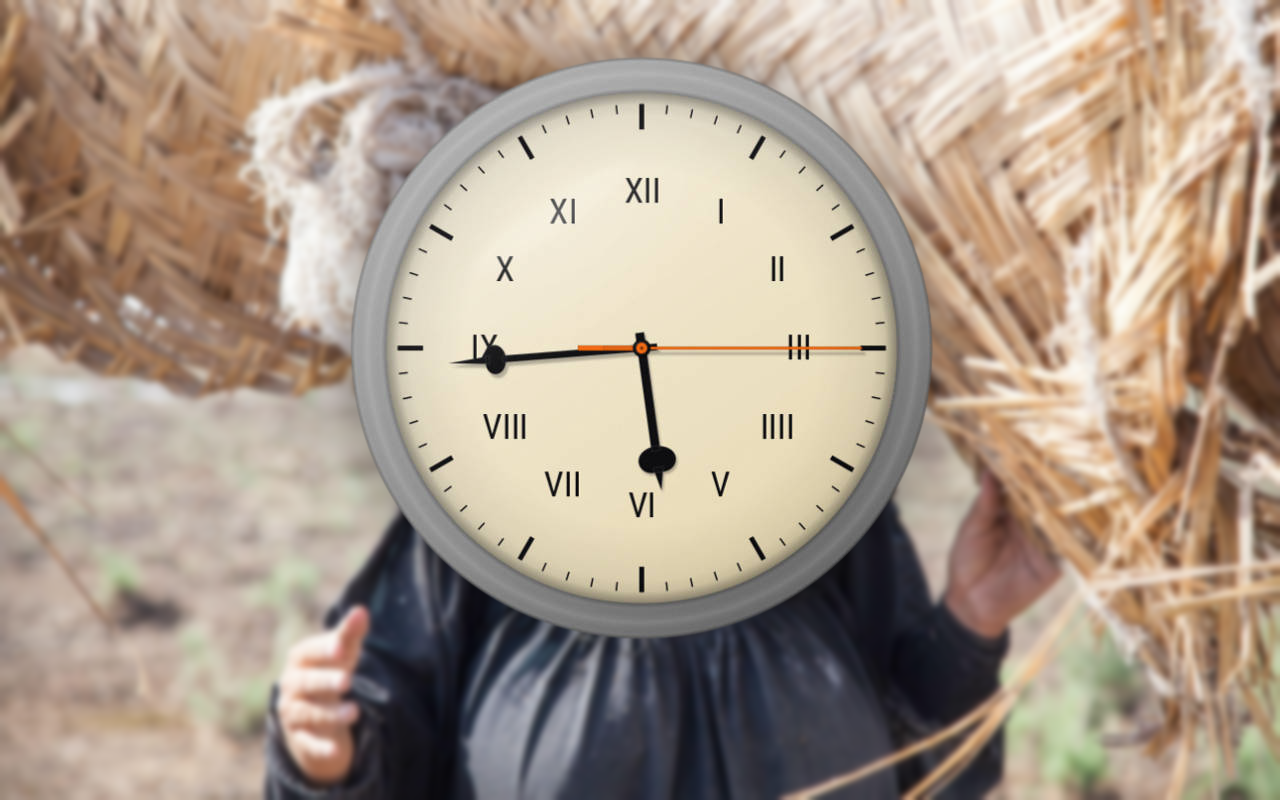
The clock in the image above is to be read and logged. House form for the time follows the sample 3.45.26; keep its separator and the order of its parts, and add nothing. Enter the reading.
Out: 5.44.15
